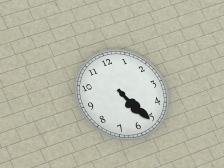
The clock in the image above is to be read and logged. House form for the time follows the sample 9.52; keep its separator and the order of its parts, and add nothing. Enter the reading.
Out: 5.26
